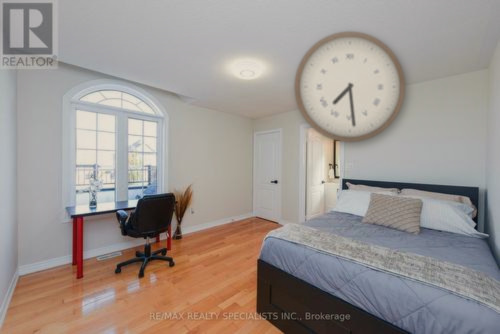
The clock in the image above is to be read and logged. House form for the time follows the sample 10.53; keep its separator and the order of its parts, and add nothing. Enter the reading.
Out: 7.29
